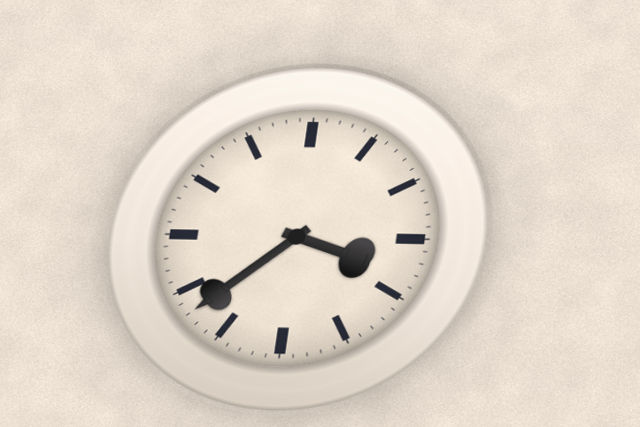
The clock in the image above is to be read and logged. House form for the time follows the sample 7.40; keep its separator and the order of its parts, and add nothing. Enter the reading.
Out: 3.38
